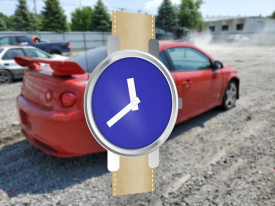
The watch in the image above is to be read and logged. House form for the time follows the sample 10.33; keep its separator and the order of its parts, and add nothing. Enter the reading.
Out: 11.39
